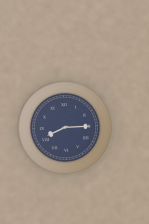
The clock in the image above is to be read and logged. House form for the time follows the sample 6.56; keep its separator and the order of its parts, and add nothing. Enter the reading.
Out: 8.15
